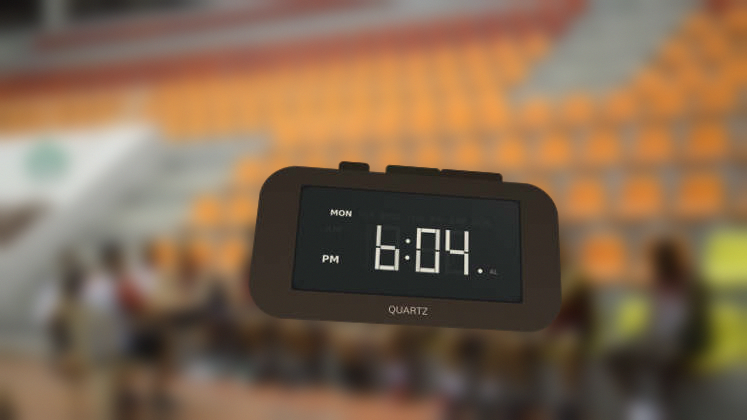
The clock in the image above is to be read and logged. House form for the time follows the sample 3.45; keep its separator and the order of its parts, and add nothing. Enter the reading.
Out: 6.04
